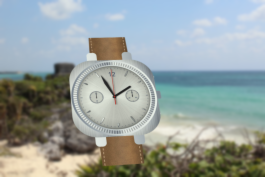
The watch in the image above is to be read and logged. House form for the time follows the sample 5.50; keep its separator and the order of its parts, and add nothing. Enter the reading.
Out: 1.56
